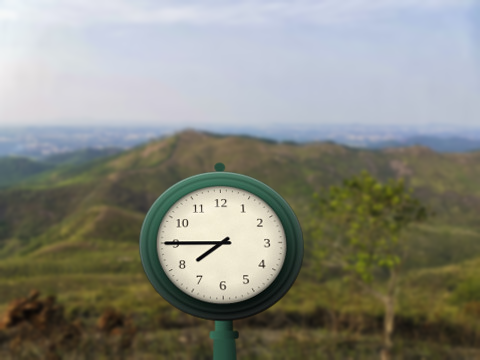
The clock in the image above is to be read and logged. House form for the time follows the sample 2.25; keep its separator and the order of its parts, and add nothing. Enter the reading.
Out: 7.45
